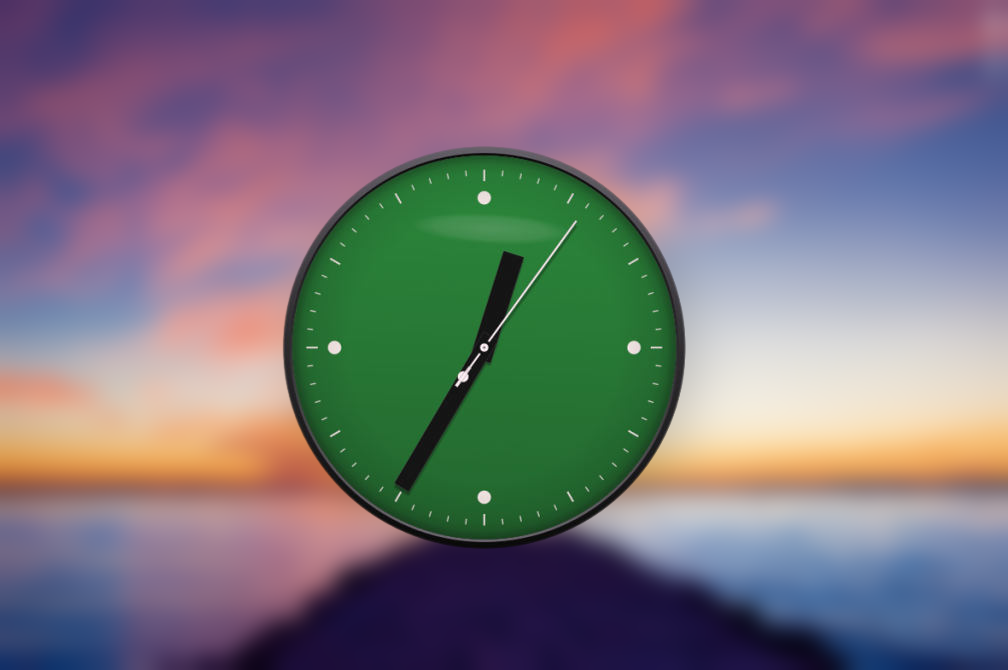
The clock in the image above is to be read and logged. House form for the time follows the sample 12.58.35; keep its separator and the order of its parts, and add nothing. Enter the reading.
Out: 12.35.06
